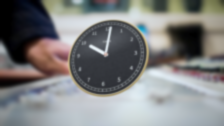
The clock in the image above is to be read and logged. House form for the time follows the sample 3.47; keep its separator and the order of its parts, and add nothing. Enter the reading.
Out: 10.01
